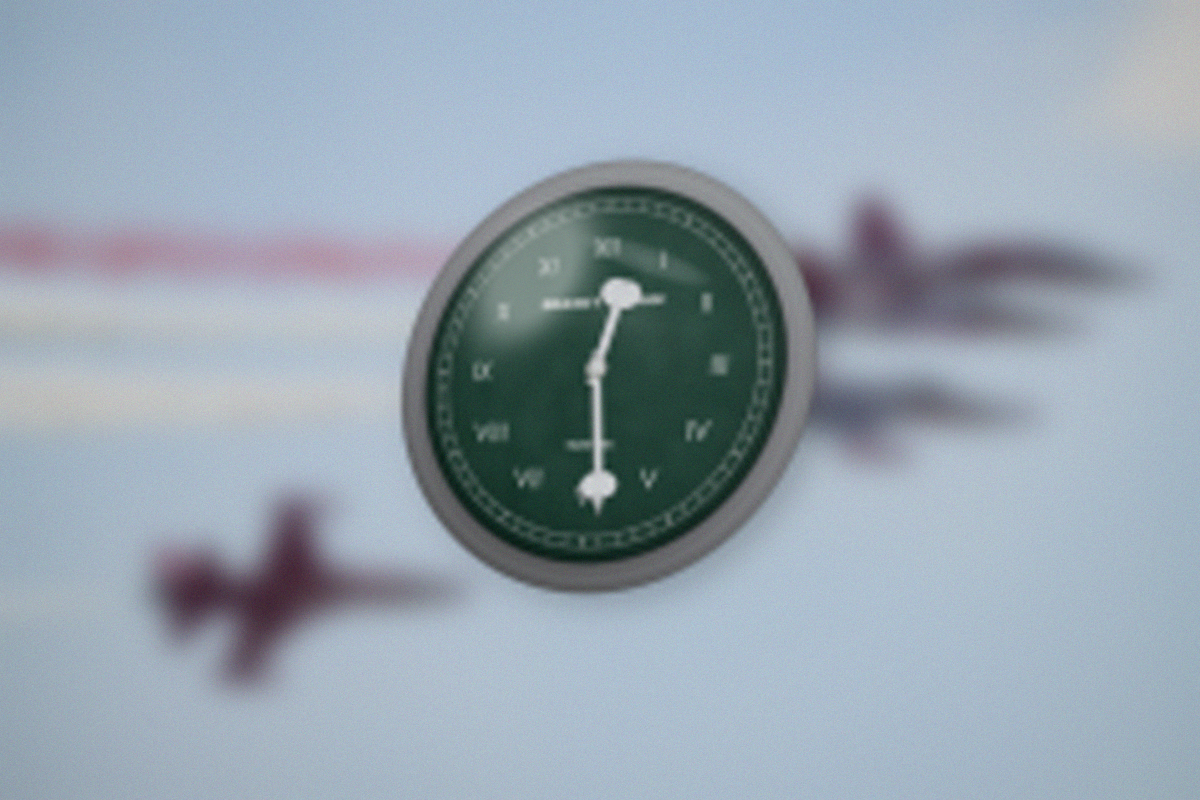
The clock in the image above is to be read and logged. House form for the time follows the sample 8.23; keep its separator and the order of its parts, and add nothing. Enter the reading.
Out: 12.29
